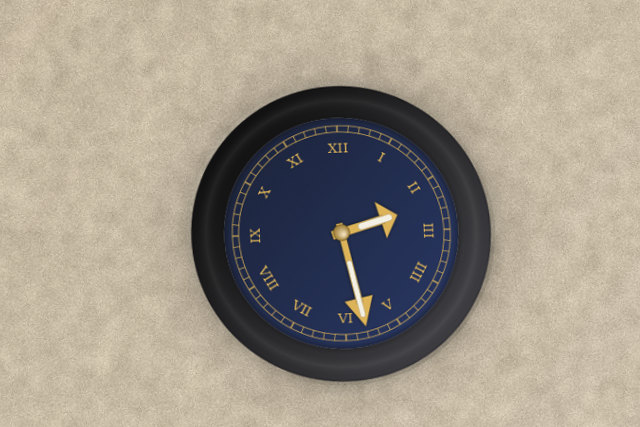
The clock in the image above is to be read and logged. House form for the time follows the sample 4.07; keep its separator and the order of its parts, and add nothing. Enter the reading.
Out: 2.28
